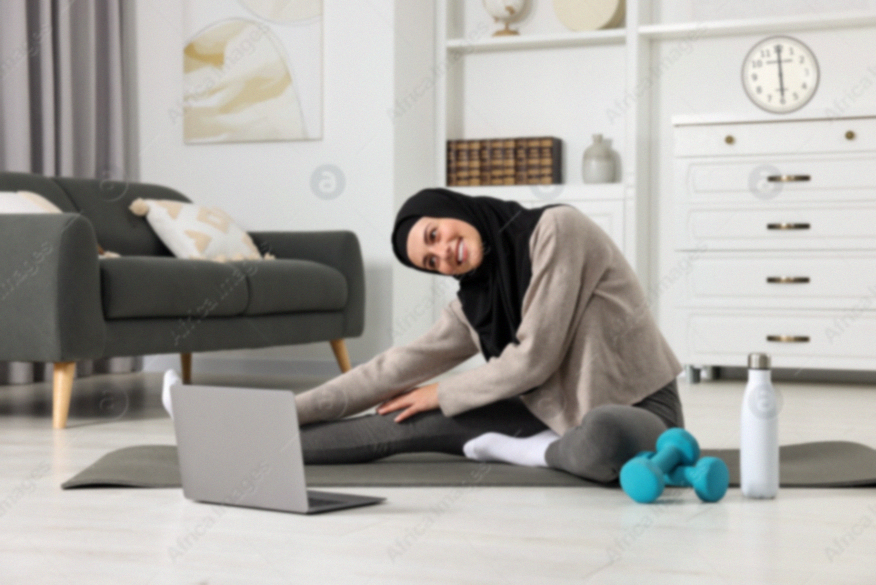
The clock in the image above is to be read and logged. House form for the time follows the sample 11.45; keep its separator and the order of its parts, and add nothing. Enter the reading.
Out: 6.00
